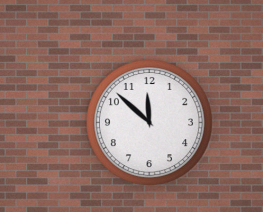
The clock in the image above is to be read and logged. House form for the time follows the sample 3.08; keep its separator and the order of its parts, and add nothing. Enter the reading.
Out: 11.52
